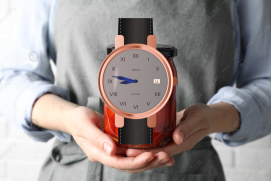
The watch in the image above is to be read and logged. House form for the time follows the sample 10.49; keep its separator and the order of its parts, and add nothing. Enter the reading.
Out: 8.47
